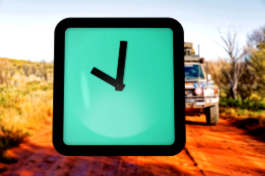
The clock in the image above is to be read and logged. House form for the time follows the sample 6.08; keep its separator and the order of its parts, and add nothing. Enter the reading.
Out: 10.01
